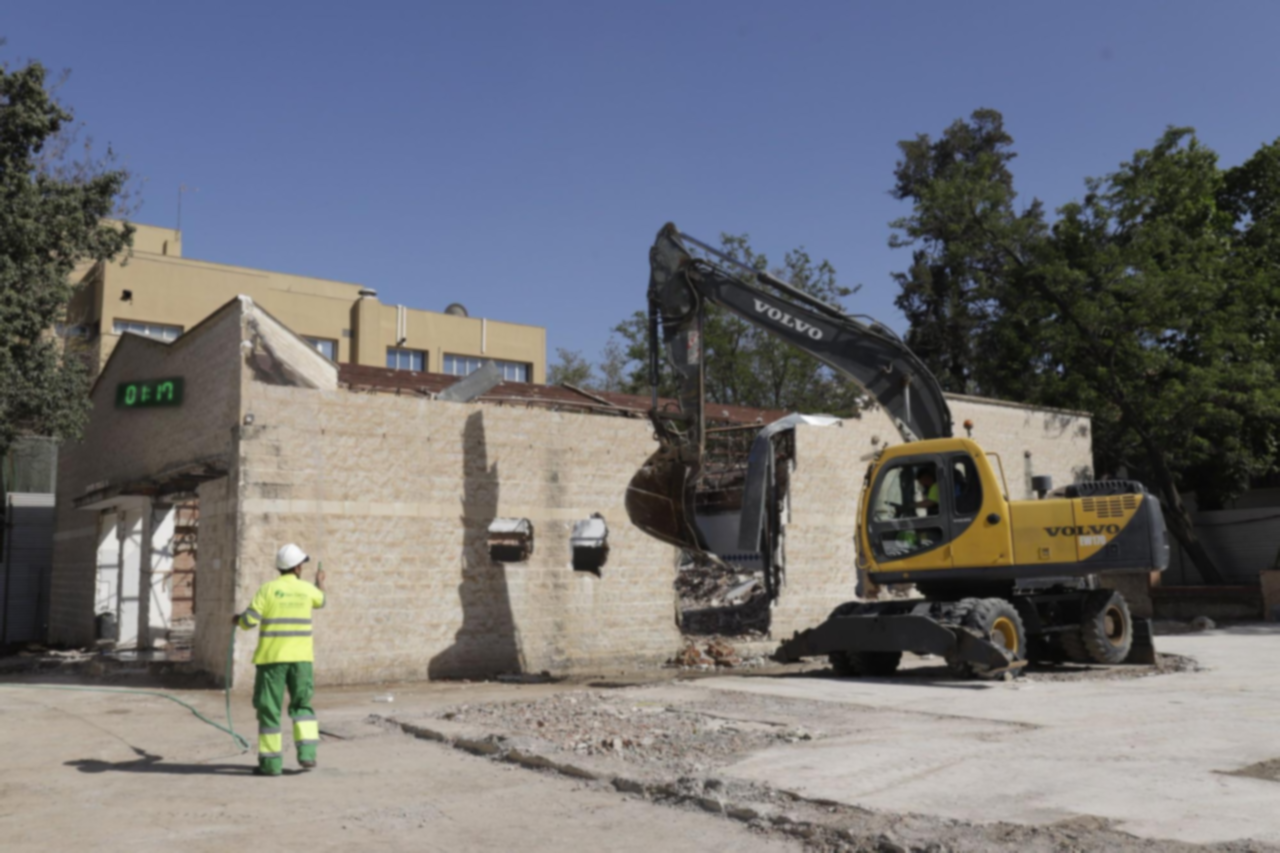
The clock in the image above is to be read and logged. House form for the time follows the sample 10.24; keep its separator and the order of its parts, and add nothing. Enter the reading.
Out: 1.17
